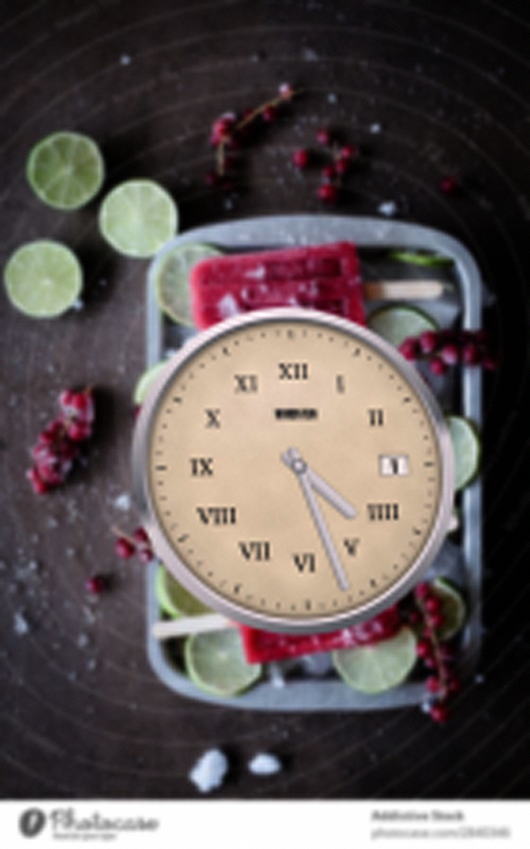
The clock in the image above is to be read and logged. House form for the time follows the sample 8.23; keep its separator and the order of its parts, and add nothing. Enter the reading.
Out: 4.27
